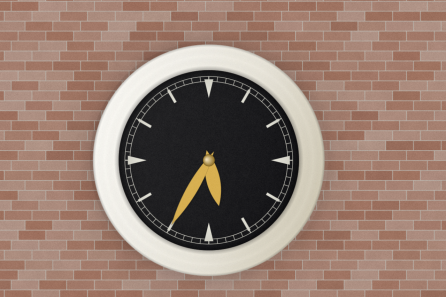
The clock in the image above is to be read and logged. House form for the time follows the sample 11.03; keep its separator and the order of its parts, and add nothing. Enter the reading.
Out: 5.35
